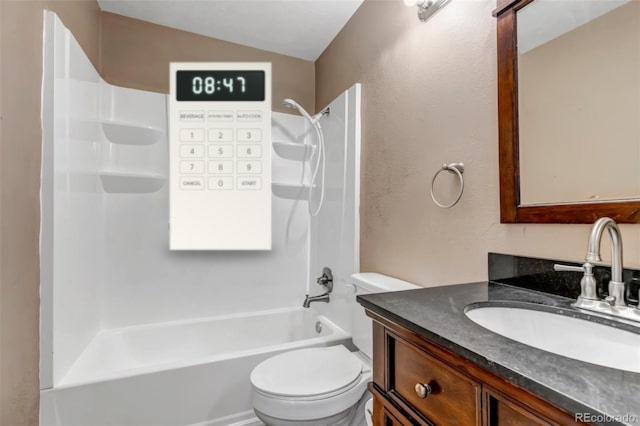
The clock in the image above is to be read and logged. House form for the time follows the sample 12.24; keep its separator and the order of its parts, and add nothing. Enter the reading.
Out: 8.47
